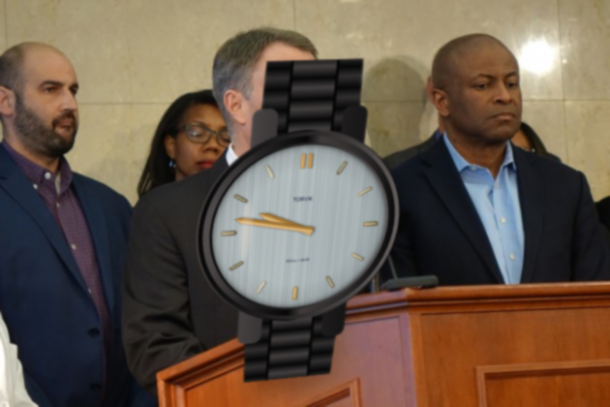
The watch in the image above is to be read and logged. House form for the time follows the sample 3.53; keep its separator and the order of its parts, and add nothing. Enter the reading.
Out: 9.47
